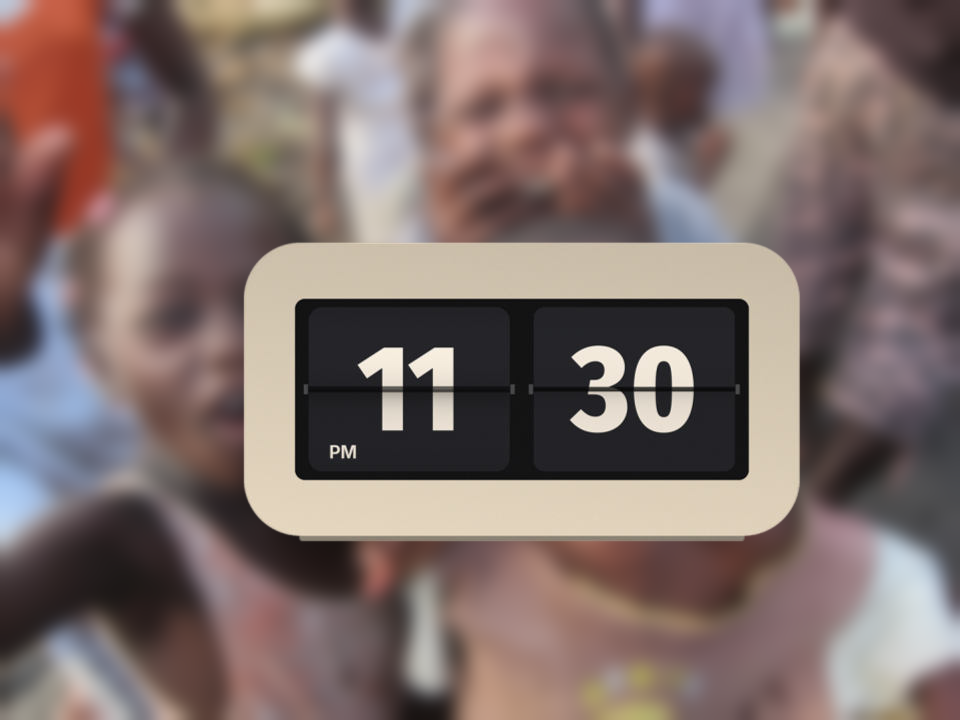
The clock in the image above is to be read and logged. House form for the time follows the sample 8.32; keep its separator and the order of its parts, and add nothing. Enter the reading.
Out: 11.30
